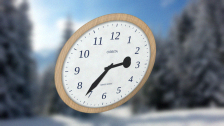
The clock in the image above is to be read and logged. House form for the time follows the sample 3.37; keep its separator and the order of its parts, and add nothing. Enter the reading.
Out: 2.36
